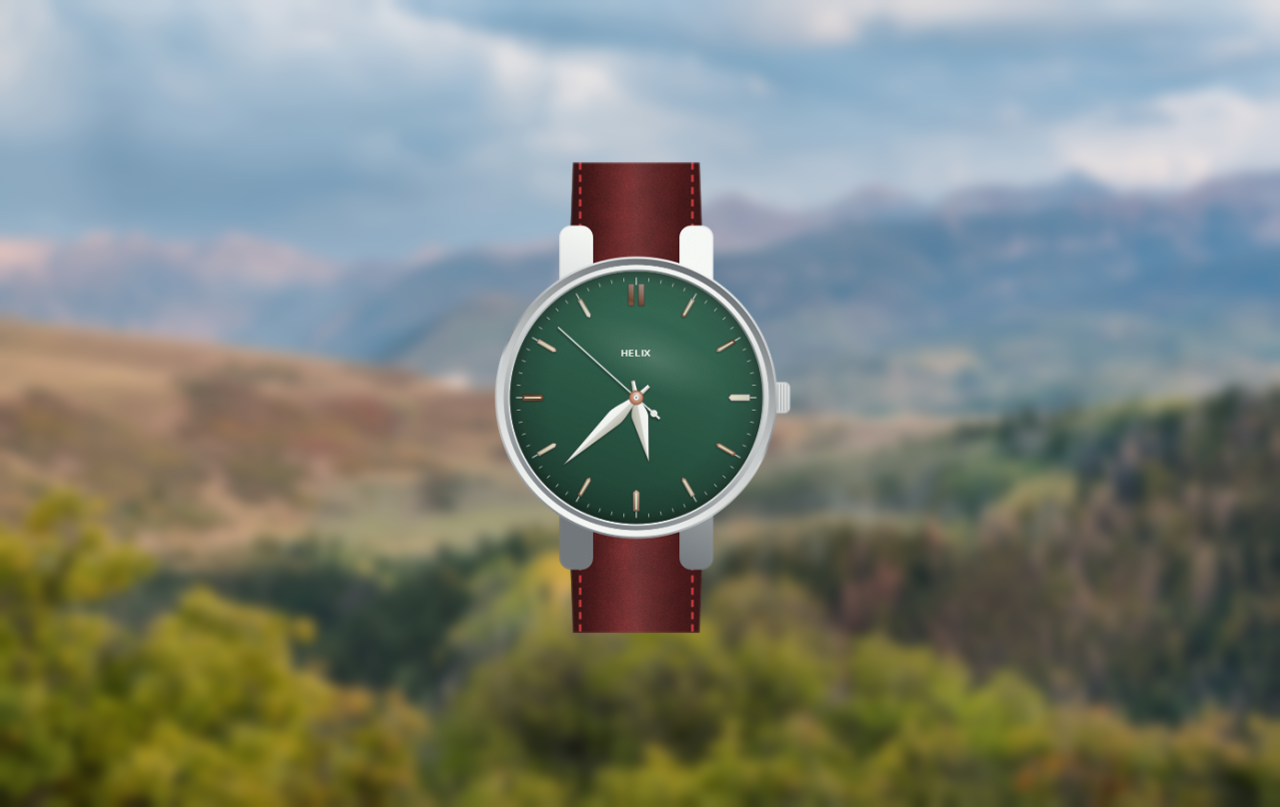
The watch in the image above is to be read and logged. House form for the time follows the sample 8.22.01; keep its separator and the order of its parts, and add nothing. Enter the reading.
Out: 5.37.52
